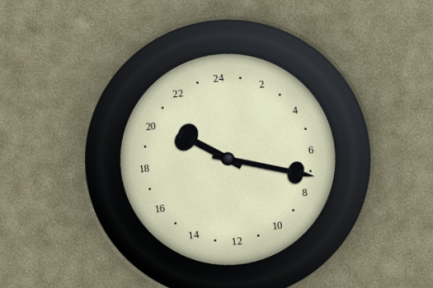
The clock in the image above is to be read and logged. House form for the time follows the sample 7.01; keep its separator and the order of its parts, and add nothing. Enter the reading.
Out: 20.18
